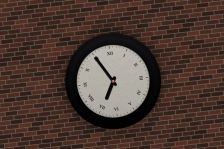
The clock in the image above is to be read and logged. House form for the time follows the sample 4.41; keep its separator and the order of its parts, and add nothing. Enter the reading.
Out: 6.55
